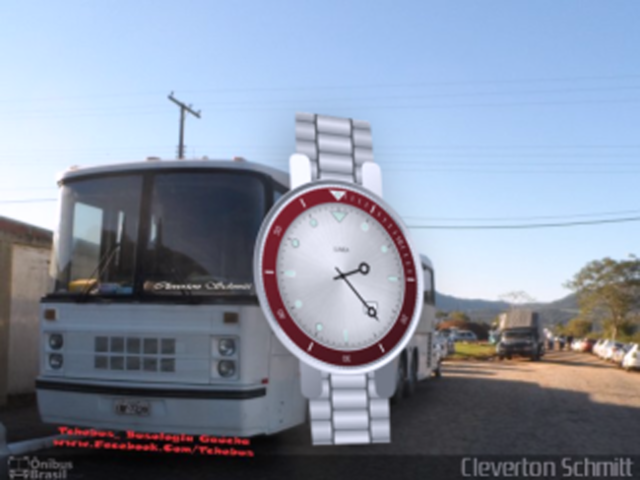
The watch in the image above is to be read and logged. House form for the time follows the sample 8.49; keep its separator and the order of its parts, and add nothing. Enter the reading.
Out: 2.23
